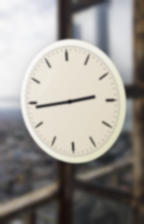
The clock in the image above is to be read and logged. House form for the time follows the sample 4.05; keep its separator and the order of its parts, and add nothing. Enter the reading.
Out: 2.44
